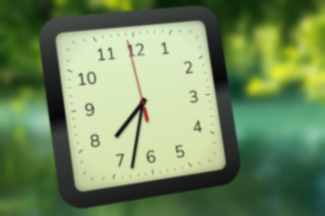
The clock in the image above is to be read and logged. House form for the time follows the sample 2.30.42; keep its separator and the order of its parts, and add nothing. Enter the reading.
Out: 7.32.59
